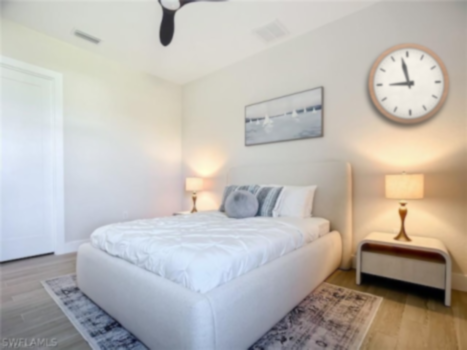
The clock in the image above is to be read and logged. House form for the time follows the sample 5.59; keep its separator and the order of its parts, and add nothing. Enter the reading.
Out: 8.58
